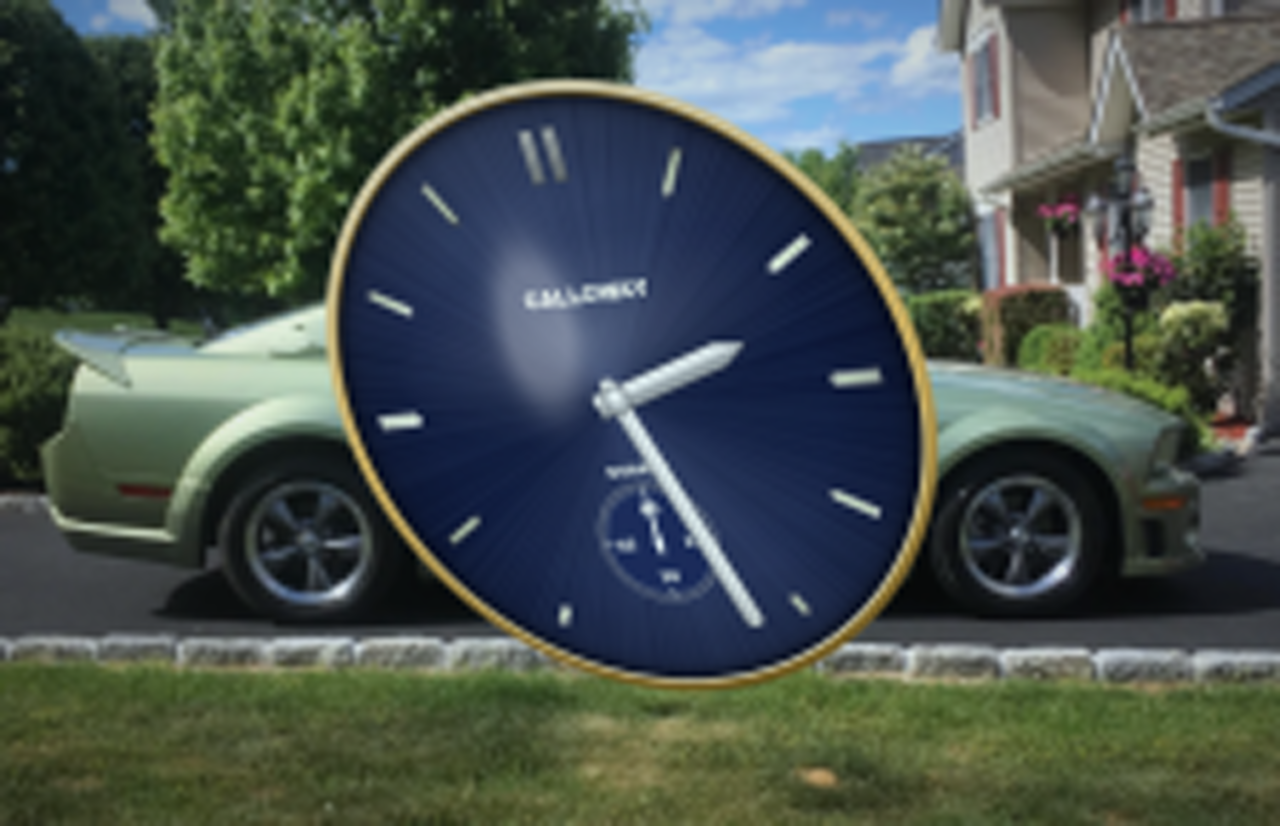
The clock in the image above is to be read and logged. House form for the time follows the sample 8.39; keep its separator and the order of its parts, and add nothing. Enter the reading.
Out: 2.27
